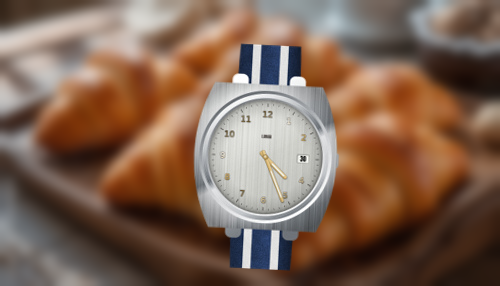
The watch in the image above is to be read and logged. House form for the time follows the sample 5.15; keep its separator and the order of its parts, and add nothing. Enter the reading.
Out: 4.26
